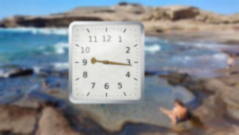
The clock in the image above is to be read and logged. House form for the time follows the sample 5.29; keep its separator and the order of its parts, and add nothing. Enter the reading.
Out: 9.16
